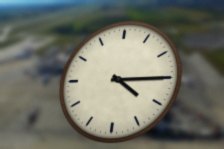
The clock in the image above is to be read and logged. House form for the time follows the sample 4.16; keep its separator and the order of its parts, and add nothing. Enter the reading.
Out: 4.15
